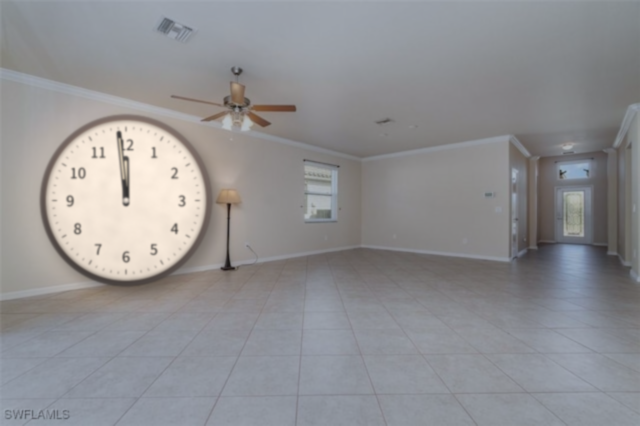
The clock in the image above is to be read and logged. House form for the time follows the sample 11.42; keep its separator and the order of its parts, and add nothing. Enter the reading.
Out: 11.59
